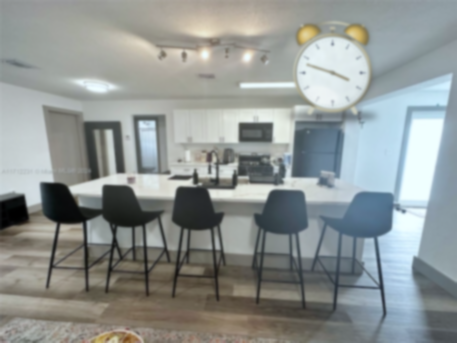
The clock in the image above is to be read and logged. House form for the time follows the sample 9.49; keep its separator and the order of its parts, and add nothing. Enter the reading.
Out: 3.48
